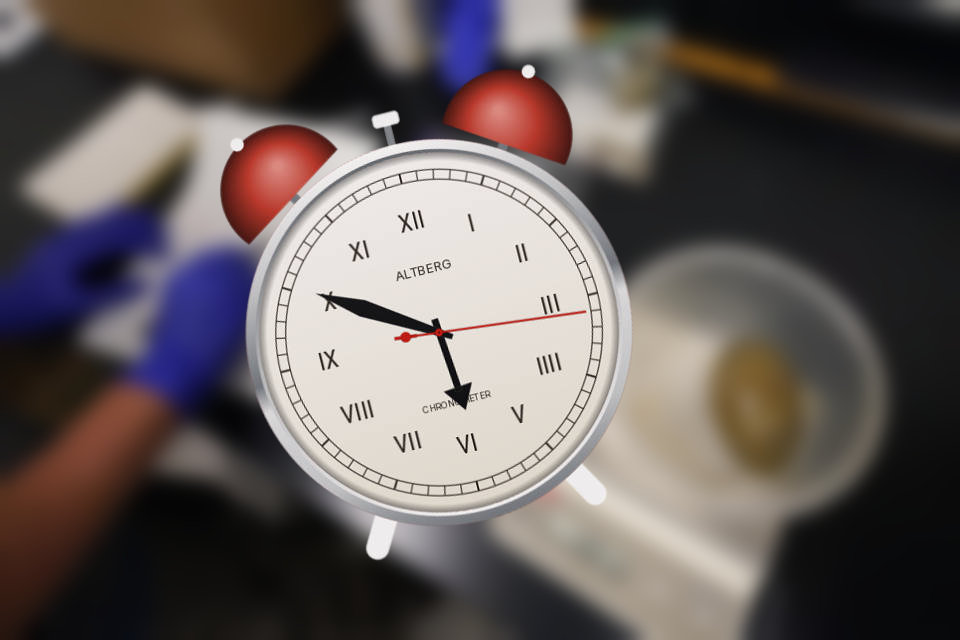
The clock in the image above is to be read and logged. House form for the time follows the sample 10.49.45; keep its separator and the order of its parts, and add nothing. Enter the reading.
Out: 5.50.16
